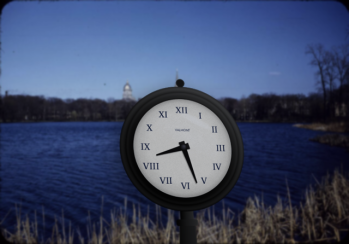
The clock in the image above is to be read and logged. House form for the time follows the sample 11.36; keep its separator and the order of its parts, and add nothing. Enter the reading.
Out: 8.27
